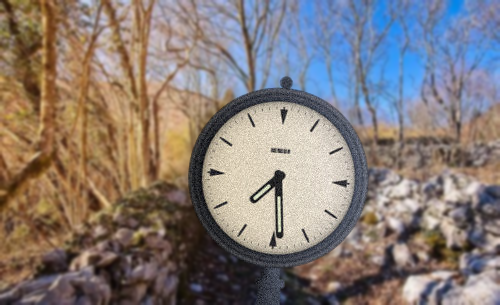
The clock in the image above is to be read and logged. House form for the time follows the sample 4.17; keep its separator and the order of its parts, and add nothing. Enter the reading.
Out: 7.29
